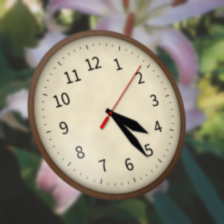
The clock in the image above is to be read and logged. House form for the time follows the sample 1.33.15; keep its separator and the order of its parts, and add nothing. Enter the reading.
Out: 4.26.09
